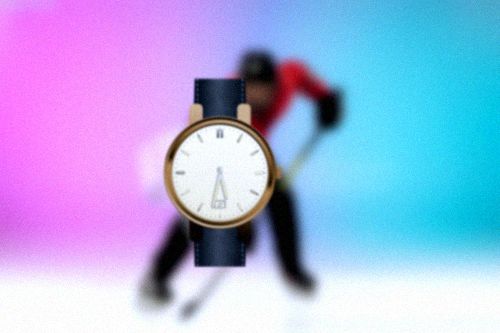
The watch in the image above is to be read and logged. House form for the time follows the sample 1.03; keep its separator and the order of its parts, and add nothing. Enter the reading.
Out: 5.32
